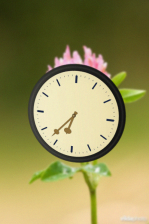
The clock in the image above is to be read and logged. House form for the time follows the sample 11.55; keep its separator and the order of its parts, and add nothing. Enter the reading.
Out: 6.37
